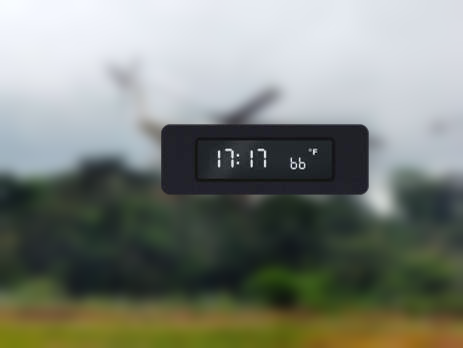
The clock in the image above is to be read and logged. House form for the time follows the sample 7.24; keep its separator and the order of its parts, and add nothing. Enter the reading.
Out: 17.17
